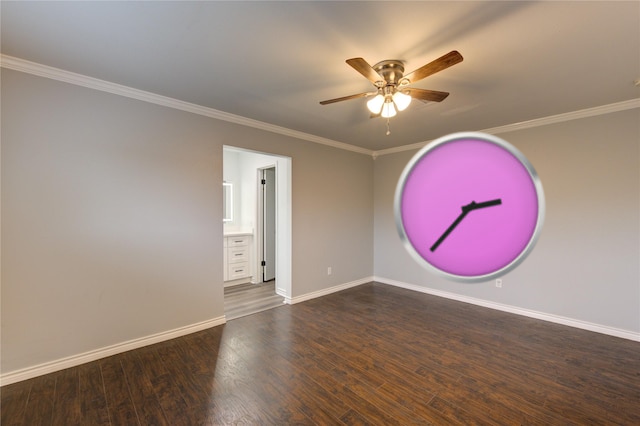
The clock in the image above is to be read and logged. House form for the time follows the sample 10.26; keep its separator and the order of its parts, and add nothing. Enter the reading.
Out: 2.37
